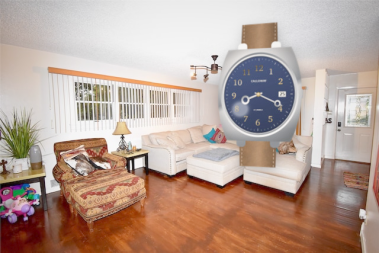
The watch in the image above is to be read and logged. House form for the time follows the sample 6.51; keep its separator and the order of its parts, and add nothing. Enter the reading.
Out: 8.19
